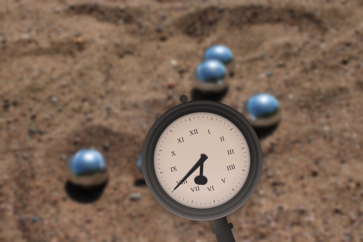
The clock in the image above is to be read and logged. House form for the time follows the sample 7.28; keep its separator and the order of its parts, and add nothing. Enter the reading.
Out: 6.40
